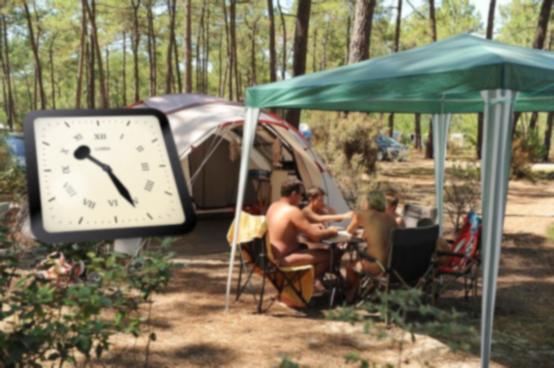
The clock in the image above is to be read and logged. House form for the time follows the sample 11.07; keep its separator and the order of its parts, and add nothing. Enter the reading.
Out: 10.26
